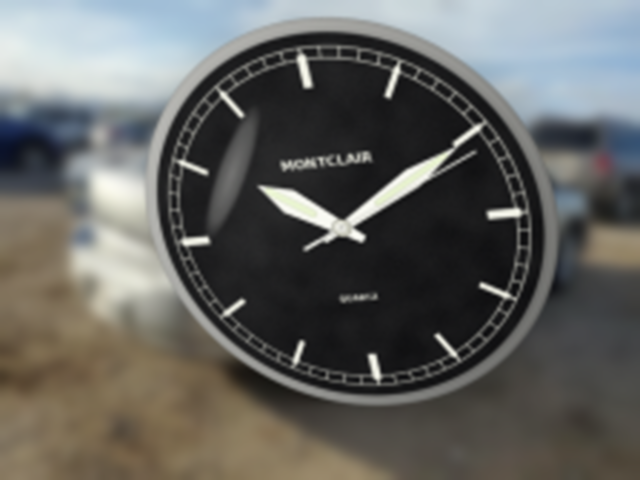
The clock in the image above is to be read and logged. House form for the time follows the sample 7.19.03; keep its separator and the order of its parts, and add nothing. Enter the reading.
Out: 10.10.11
